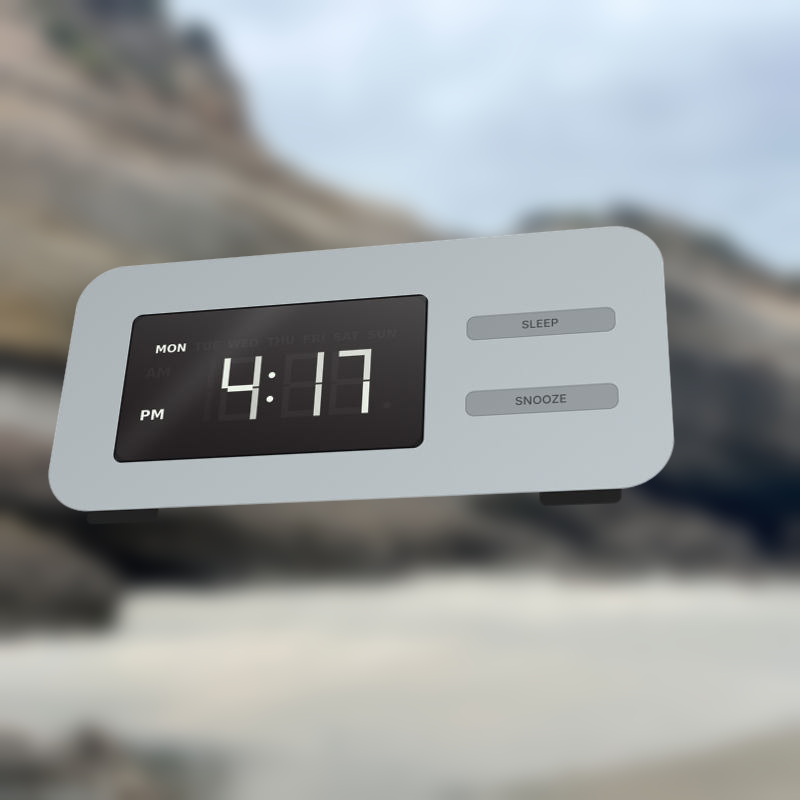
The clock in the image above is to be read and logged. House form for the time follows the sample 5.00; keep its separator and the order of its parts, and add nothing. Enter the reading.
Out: 4.17
